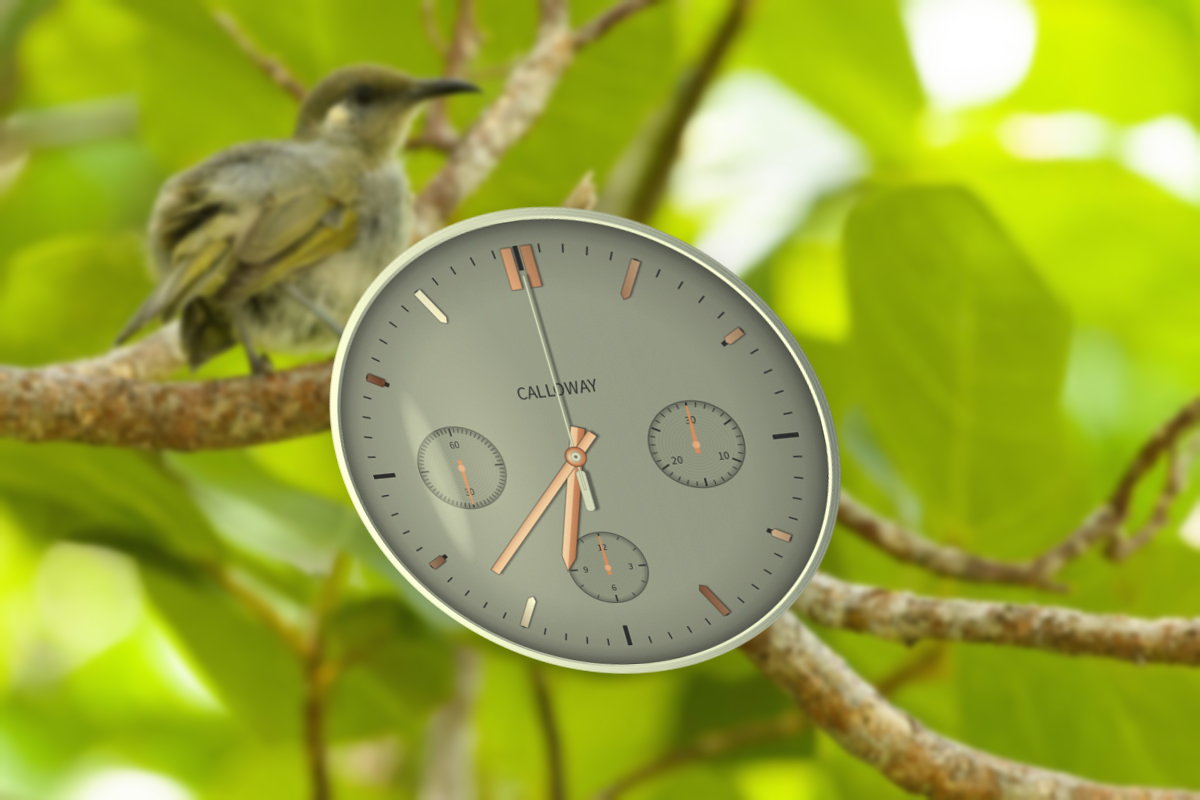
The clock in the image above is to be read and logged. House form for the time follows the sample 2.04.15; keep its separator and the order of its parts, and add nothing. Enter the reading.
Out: 6.37.30
